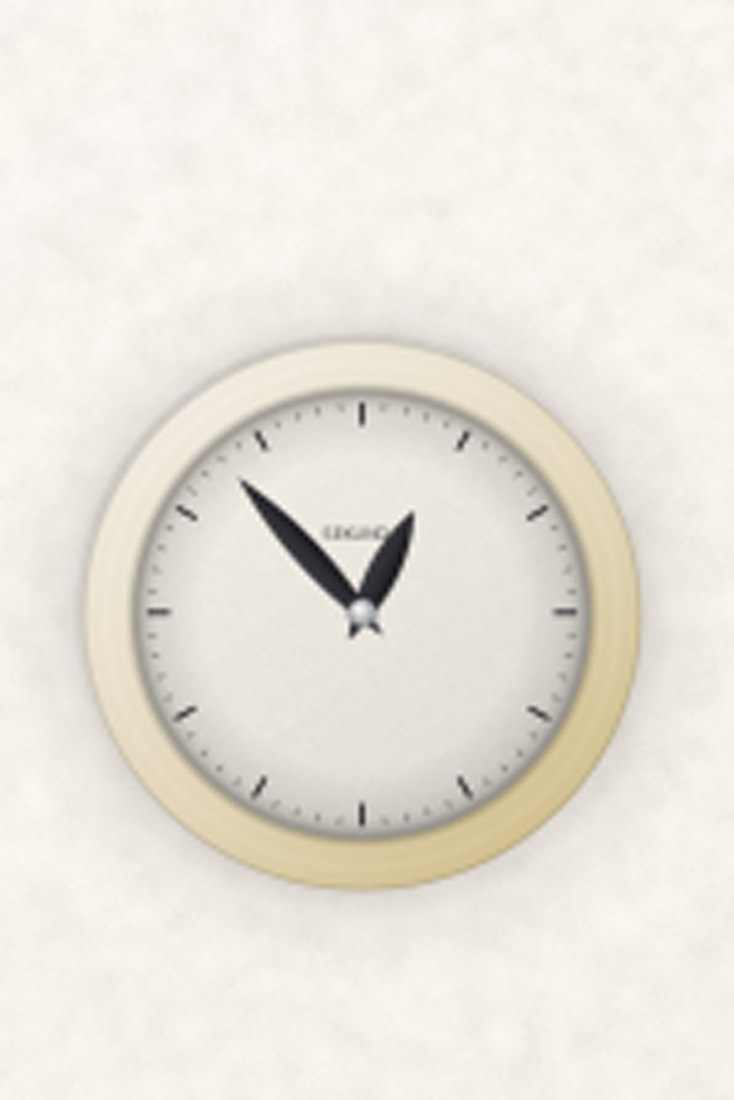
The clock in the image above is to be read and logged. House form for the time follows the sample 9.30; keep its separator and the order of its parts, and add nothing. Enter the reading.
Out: 12.53
